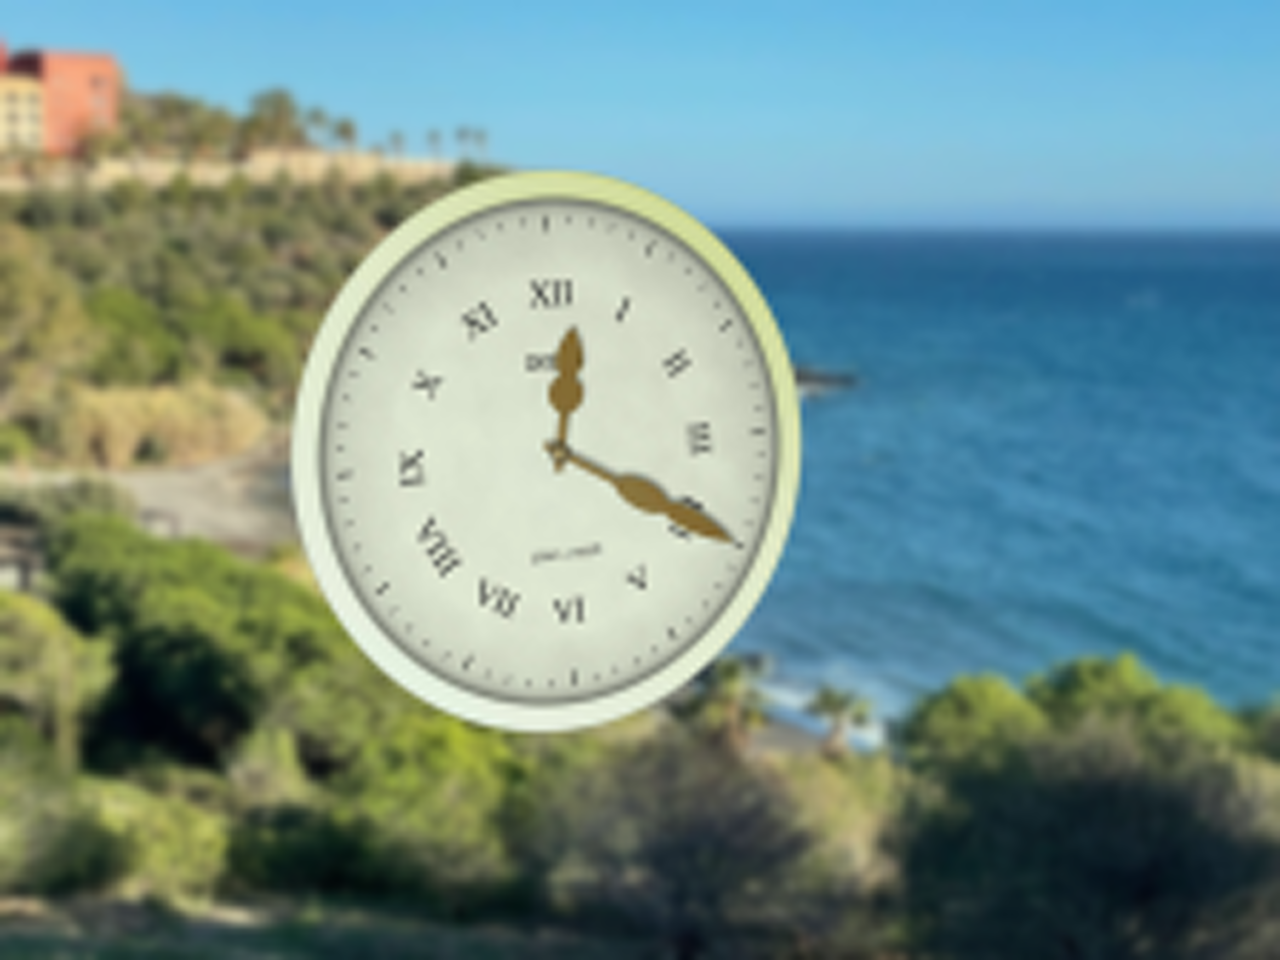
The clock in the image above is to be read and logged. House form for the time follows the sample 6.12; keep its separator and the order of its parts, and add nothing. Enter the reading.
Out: 12.20
